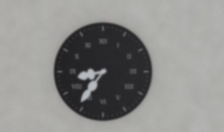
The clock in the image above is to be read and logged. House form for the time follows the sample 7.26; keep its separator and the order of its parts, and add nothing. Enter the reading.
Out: 8.36
